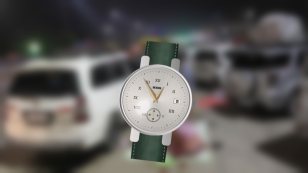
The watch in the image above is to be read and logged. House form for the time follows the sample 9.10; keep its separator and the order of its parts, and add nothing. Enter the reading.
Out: 12.54
